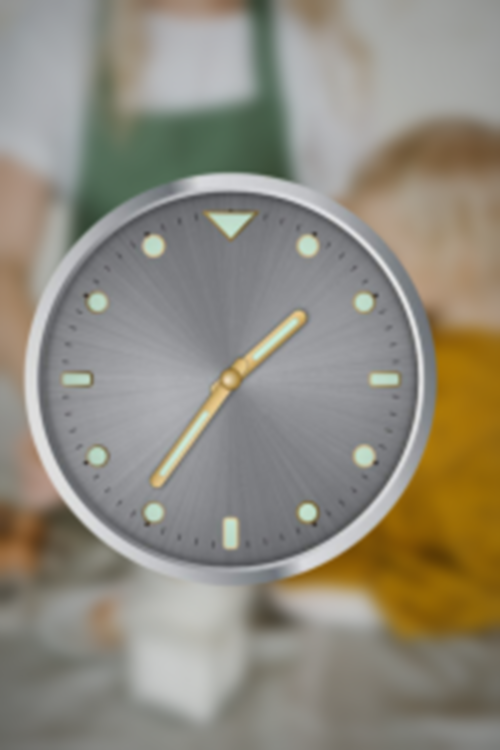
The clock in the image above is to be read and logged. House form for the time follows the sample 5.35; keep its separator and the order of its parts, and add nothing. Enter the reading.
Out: 1.36
